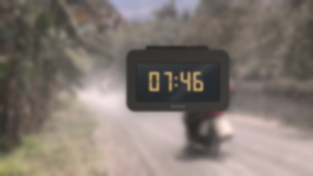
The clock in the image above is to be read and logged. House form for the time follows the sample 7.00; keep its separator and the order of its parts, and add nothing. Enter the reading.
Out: 7.46
